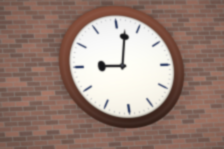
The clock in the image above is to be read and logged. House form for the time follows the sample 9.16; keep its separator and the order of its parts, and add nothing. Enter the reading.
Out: 9.02
